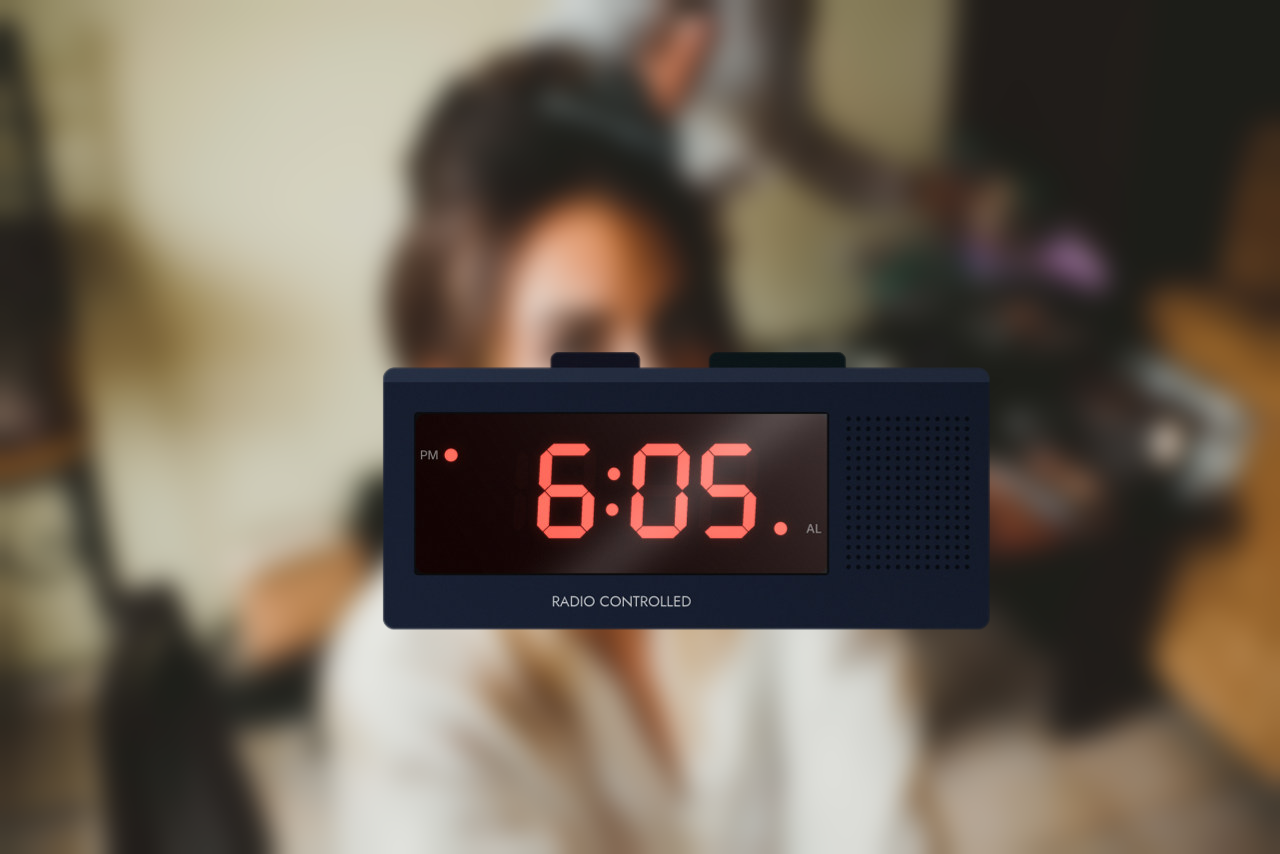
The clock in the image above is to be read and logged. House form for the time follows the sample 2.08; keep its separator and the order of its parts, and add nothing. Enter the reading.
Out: 6.05
